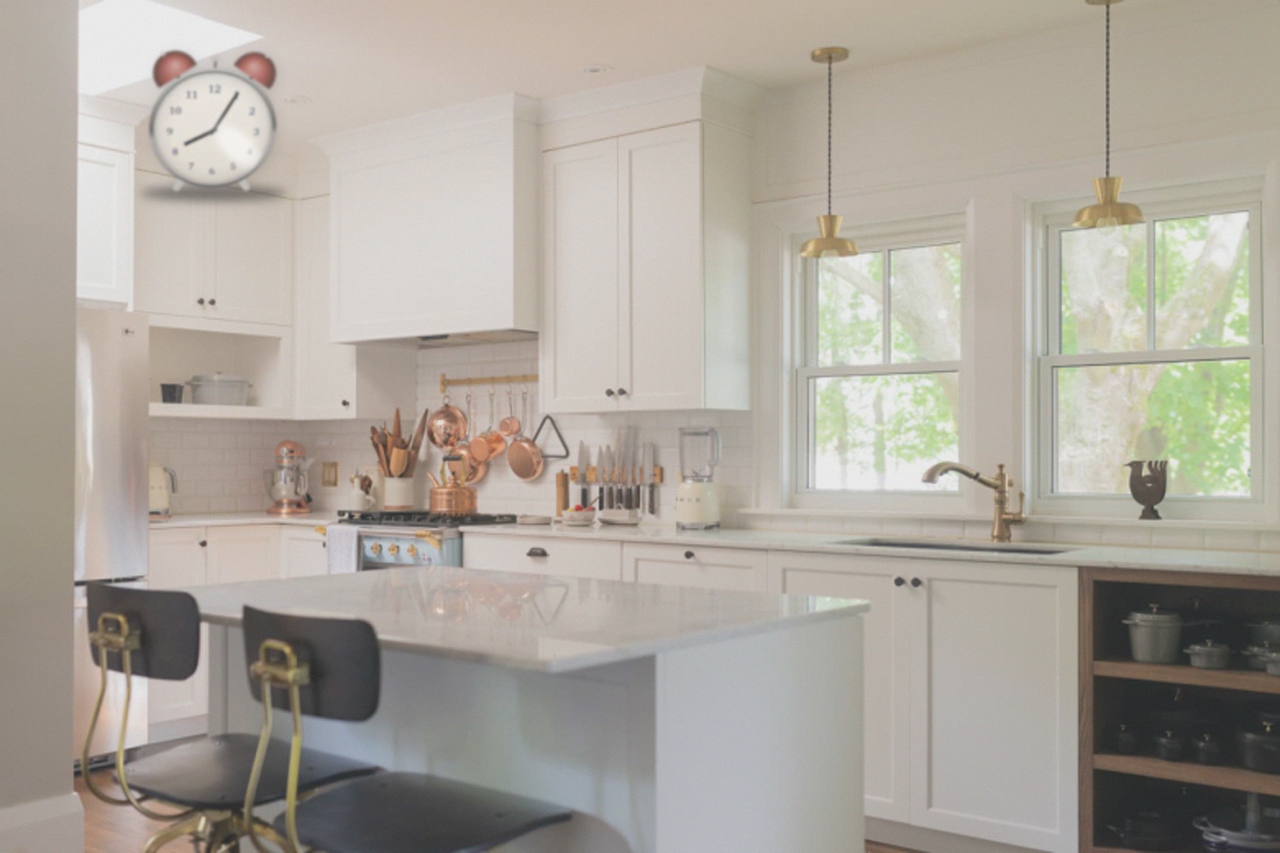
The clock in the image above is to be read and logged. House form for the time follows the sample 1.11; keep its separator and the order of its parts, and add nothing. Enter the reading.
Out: 8.05
